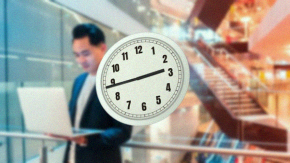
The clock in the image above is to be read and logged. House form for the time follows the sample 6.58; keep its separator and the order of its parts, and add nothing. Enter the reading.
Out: 2.44
